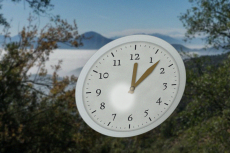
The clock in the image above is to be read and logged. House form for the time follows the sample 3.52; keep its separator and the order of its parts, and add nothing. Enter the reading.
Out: 12.07
